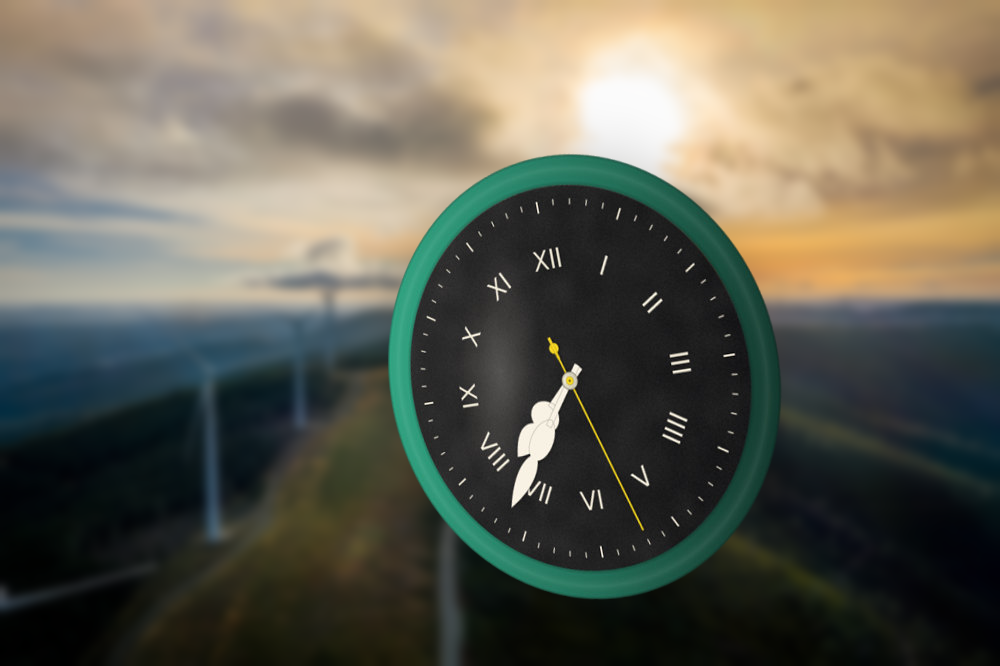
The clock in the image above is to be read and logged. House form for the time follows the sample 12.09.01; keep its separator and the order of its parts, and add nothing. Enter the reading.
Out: 7.36.27
